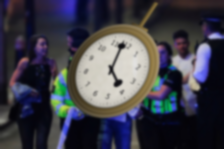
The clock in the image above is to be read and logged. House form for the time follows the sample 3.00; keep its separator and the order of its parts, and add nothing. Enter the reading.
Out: 3.58
